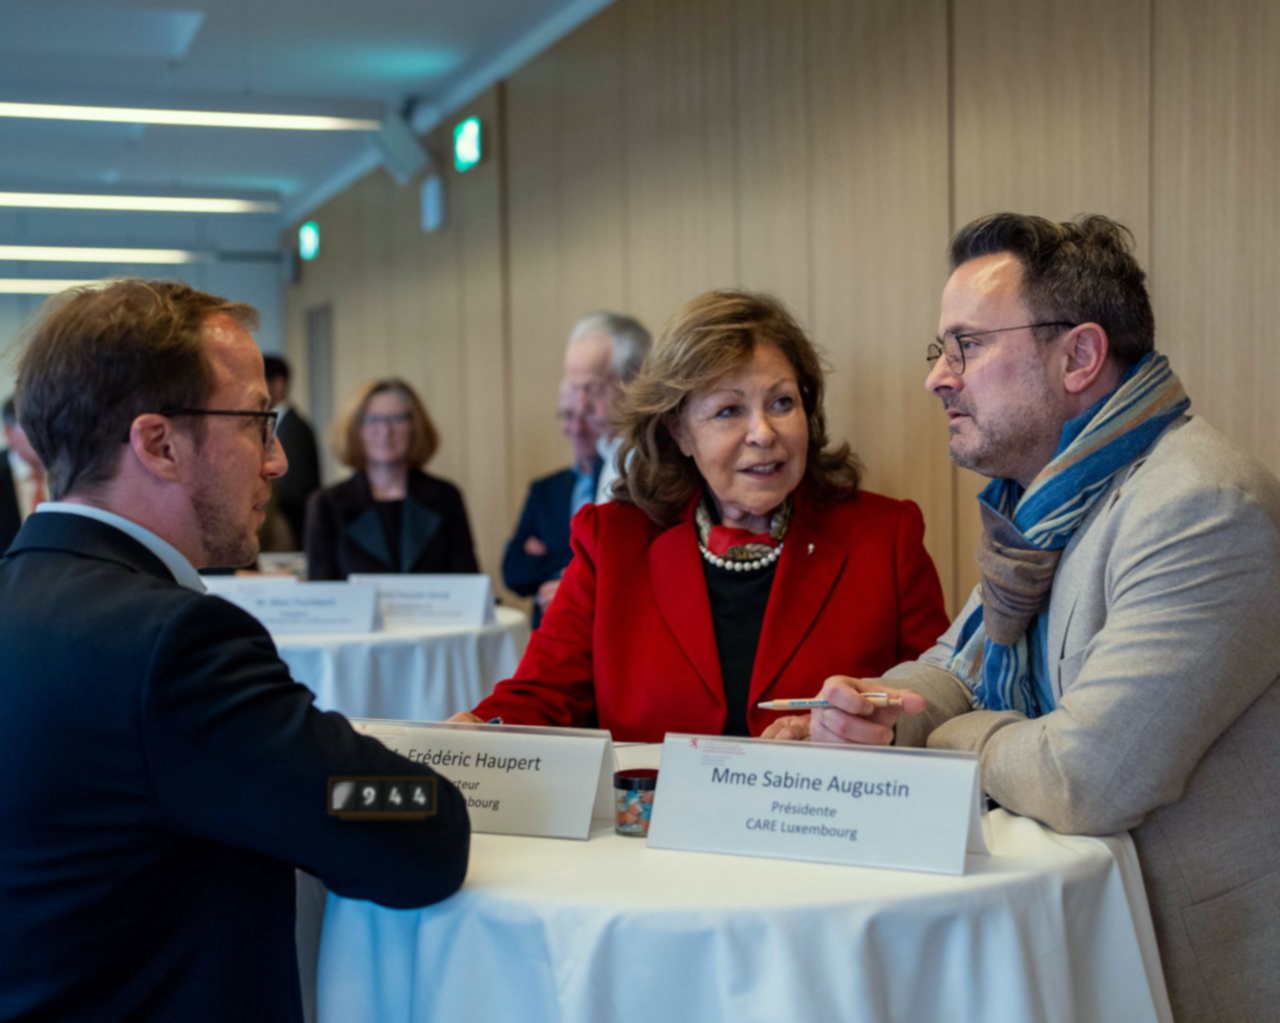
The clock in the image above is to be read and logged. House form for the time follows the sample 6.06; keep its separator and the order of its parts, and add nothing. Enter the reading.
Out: 9.44
